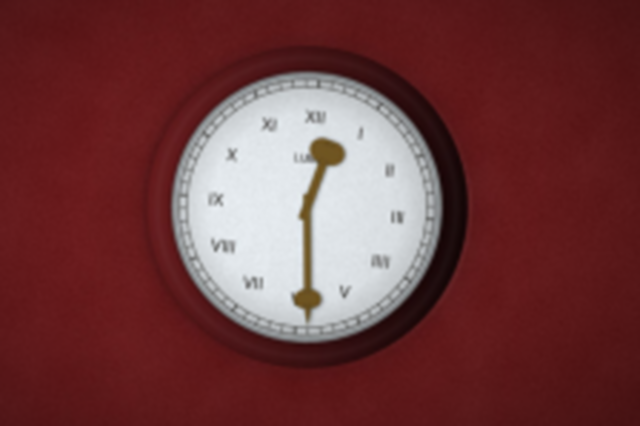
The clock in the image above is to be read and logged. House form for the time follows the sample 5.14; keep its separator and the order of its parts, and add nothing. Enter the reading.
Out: 12.29
